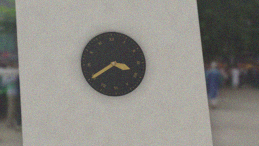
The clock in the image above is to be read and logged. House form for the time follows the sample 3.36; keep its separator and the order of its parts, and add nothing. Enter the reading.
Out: 3.40
